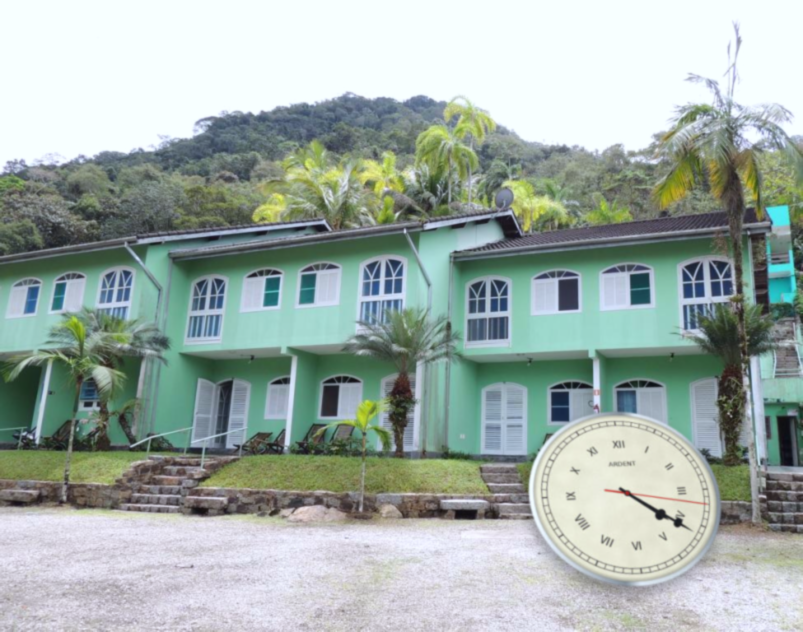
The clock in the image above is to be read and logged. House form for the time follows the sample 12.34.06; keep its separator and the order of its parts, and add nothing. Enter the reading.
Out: 4.21.17
